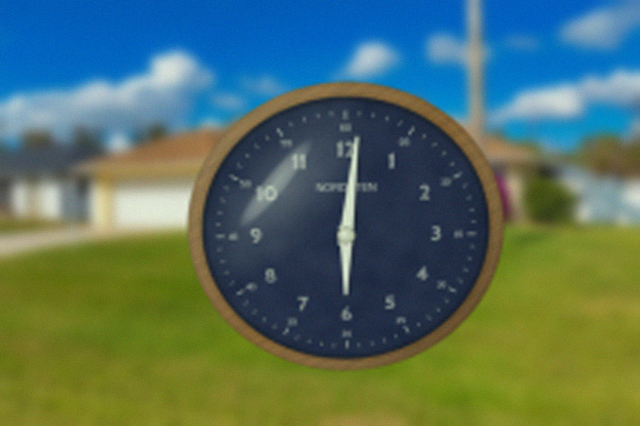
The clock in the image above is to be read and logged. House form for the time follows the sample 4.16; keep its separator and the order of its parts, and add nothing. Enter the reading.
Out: 6.01
